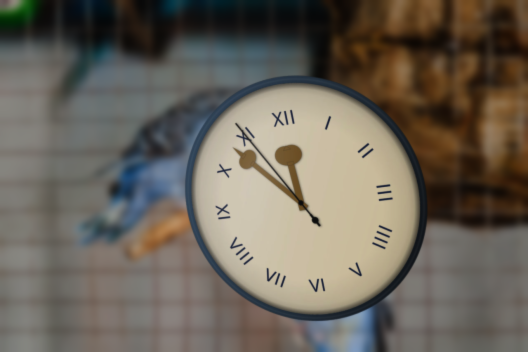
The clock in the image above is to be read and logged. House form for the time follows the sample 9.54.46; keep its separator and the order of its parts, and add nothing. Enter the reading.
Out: 11.52.55
